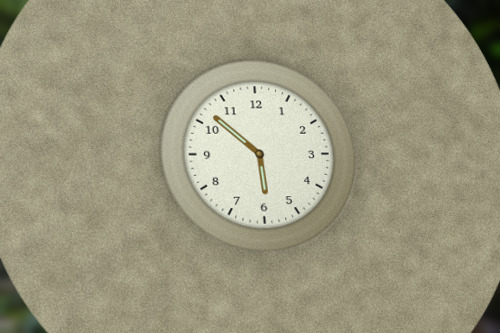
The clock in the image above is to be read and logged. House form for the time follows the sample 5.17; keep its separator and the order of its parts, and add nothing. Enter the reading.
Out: 5.52
